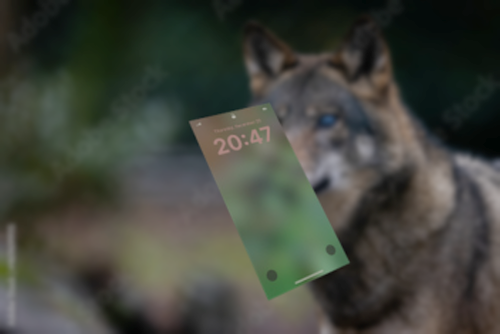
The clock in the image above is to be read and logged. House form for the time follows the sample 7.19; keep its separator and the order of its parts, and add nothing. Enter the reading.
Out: 20.47
